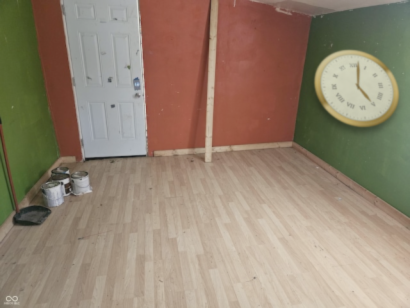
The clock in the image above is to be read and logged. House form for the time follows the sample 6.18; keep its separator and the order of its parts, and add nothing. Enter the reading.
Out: 5.02
